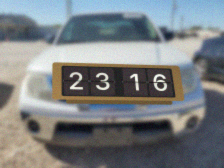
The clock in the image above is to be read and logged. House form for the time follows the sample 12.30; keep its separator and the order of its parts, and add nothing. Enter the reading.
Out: 23.16
